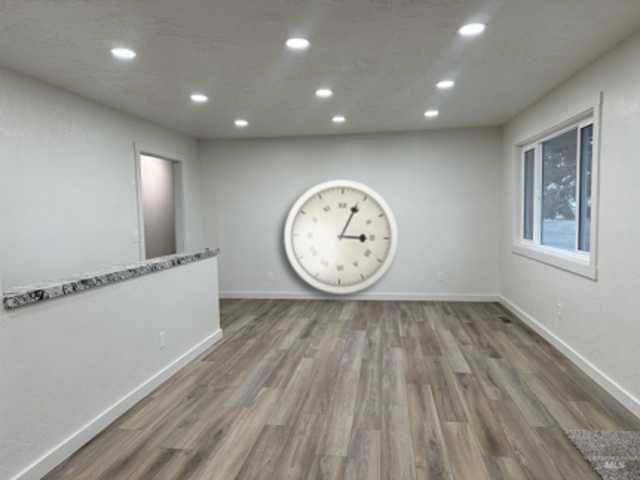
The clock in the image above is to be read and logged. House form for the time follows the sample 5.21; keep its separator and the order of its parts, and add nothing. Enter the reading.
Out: 3.04
